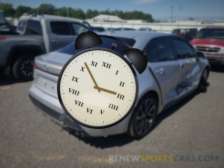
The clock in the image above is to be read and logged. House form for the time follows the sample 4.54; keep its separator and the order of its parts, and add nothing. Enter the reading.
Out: 2.52
